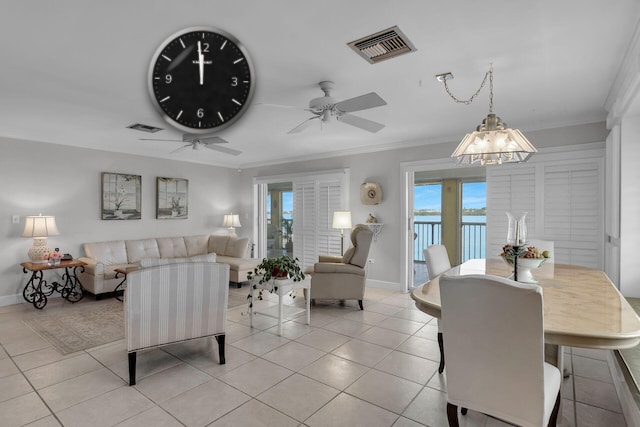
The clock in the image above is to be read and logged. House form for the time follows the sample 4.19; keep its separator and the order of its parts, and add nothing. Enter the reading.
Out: 11.59
